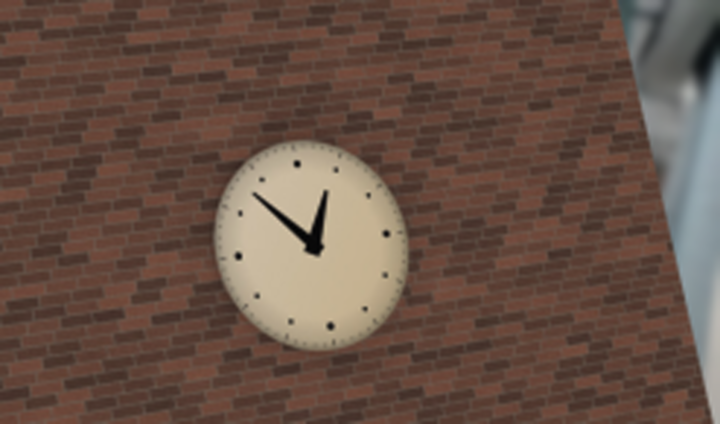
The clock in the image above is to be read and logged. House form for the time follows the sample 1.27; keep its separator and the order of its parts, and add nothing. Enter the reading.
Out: 12.53
